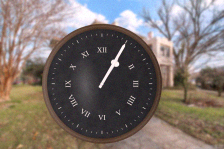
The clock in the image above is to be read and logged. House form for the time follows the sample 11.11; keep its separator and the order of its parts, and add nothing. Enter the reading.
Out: 1.05
